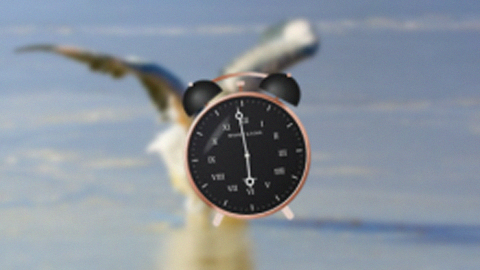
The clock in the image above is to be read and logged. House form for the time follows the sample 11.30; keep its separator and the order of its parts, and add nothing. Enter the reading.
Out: 5.59
